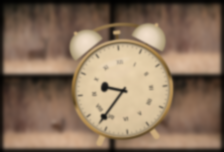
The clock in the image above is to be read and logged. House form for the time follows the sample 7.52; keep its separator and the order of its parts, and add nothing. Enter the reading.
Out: 9.37
